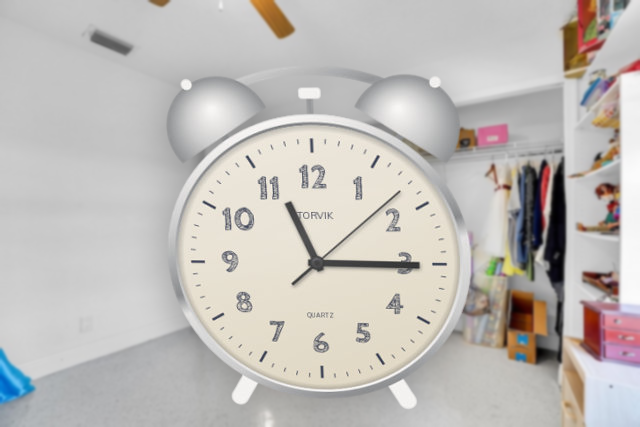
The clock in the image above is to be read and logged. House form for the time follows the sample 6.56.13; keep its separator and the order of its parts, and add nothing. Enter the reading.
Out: 11.15.08
